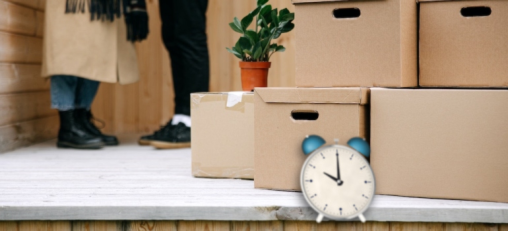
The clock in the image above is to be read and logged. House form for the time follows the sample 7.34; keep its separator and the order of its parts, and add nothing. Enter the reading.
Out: 10.00
